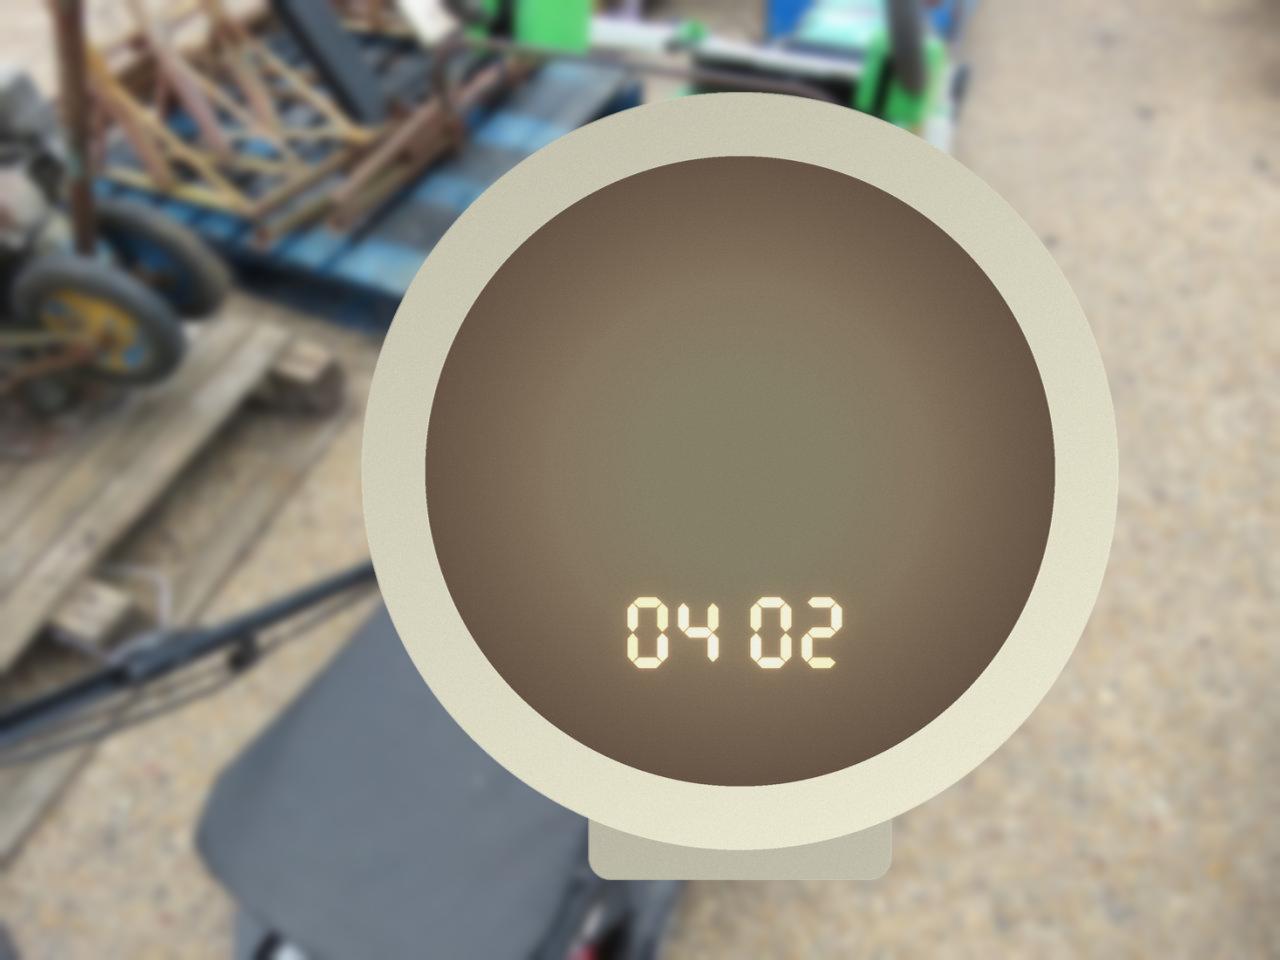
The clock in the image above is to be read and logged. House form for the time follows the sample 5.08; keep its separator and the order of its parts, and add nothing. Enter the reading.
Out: 4.02
